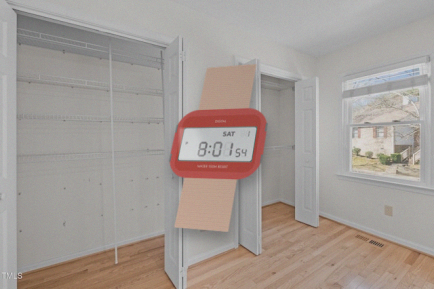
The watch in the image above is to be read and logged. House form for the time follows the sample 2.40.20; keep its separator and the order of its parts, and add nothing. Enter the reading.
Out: 8.01.54
